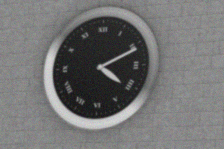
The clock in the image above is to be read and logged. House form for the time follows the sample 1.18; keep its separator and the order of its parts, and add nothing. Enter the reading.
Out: 4.11
